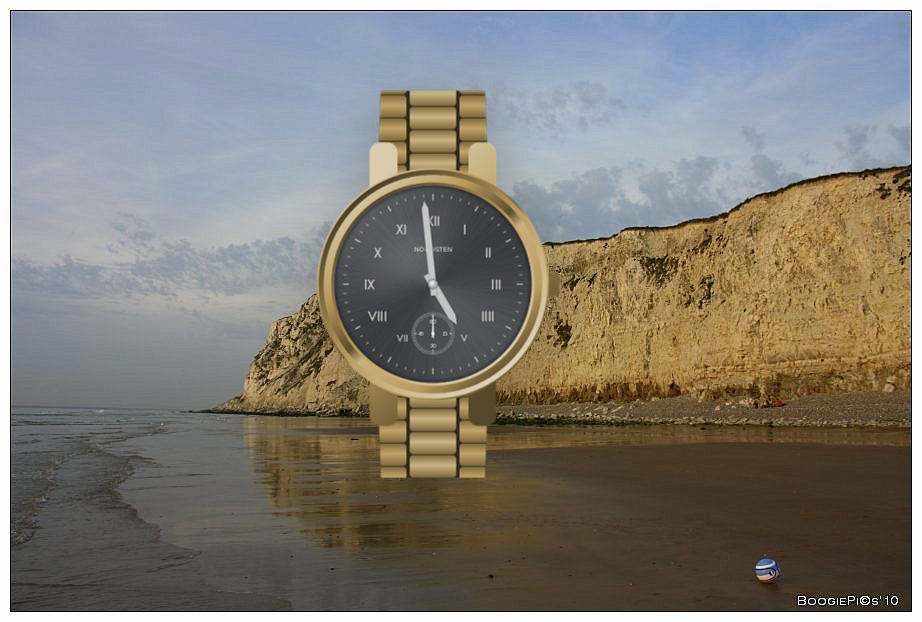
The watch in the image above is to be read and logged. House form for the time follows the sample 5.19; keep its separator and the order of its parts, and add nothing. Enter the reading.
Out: 4.59
